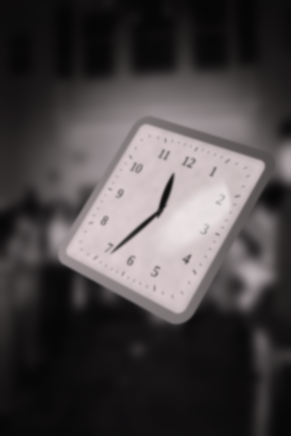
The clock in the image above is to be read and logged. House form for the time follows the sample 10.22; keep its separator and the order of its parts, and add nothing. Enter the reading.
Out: 11.34
